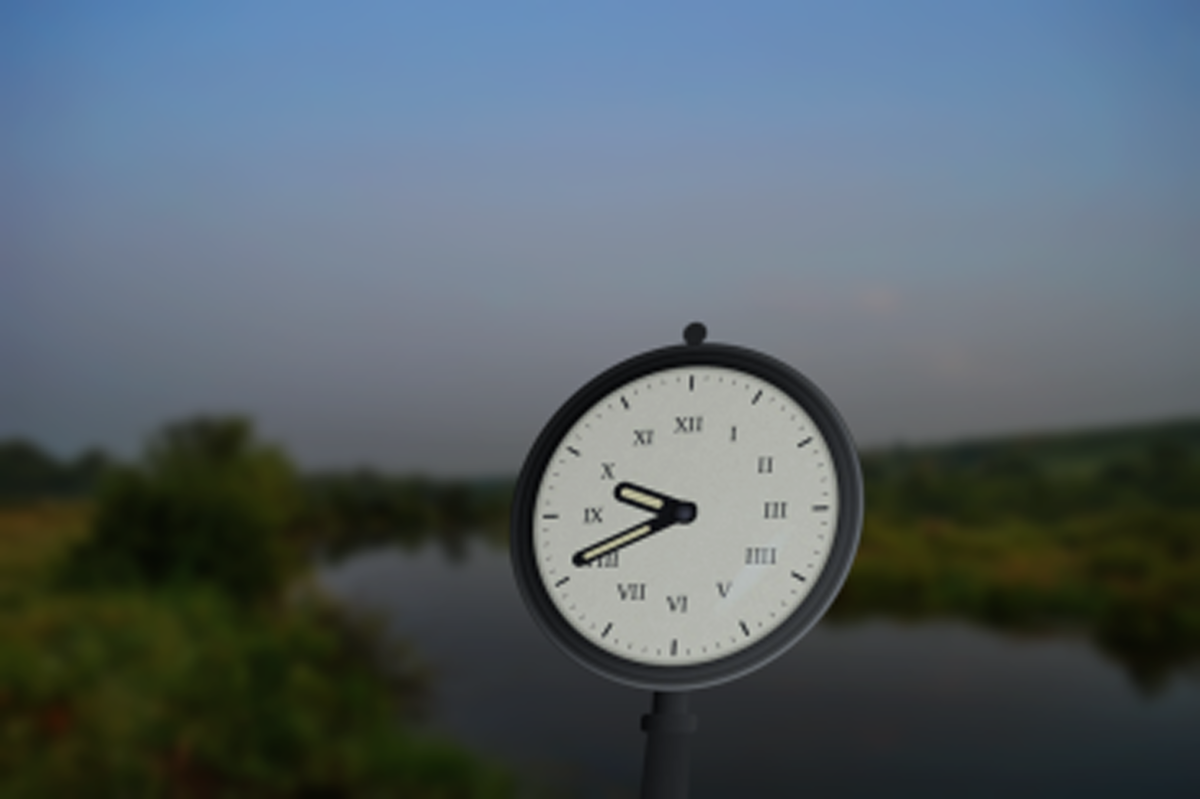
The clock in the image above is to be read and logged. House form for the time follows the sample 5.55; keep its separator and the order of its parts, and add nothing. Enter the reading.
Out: 9.41
